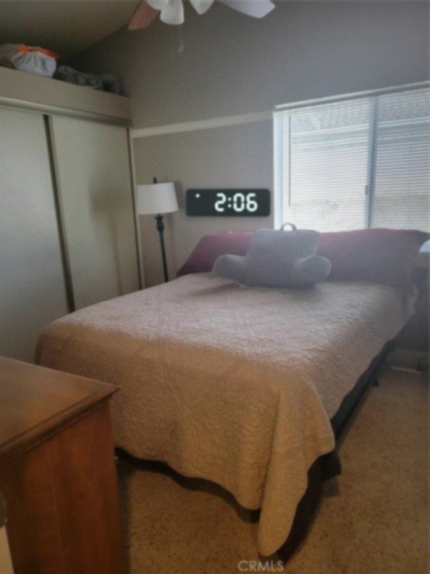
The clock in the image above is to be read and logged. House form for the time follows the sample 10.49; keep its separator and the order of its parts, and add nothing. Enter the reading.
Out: 2.06
